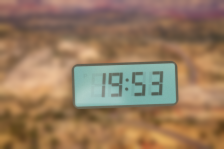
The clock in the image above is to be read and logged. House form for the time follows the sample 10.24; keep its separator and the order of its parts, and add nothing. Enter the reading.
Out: 19.53
